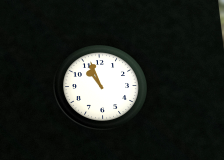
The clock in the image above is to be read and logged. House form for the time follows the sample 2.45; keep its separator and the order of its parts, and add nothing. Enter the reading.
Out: 10.57
